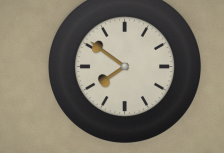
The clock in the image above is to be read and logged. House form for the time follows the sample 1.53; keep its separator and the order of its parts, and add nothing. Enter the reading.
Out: 7.51
